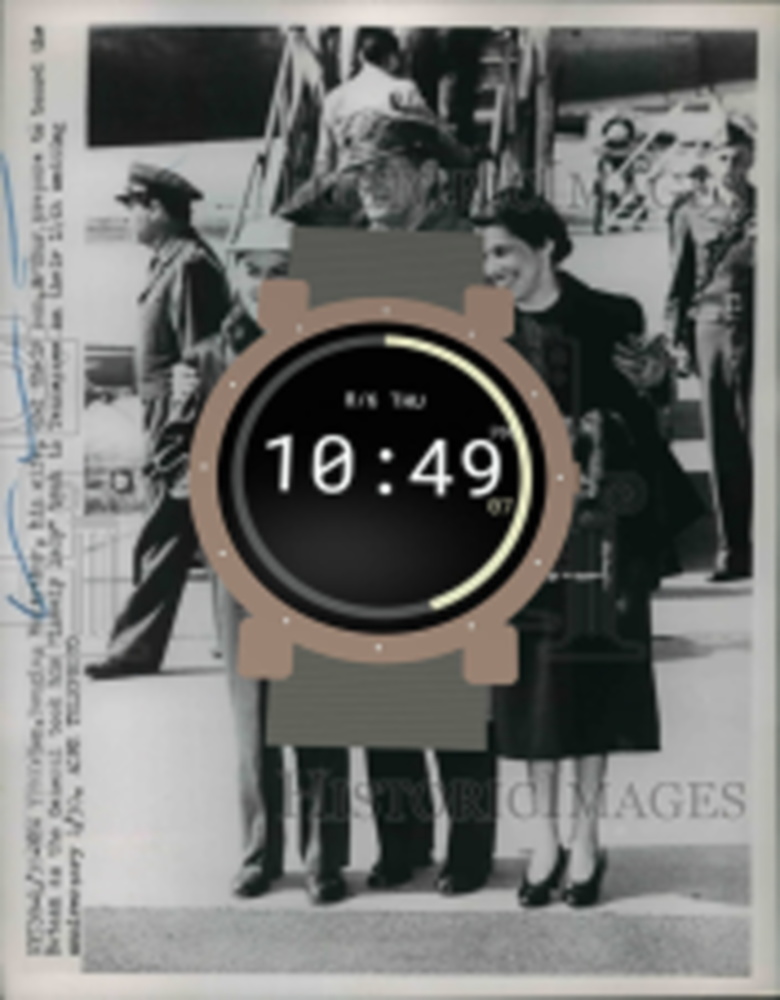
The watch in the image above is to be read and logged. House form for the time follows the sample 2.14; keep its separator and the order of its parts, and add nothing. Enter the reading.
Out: 10.49
